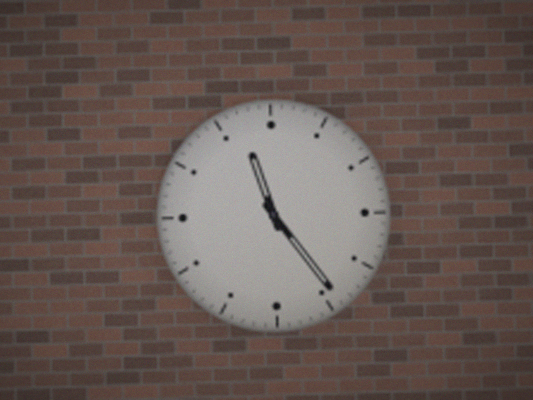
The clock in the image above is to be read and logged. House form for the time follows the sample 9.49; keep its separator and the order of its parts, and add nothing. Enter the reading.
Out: 11.24
